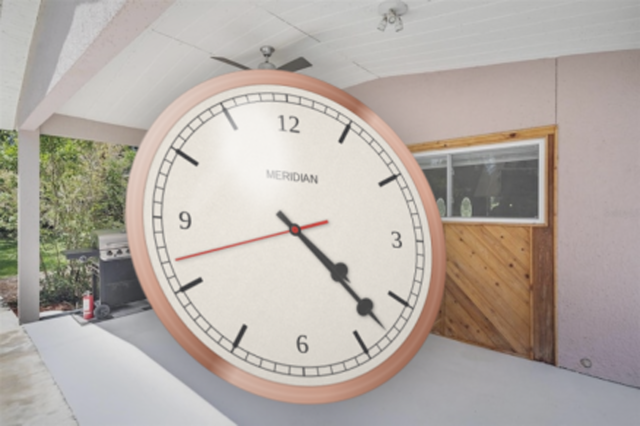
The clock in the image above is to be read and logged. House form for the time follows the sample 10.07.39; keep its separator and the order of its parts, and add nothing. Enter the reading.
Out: 4.22.42
